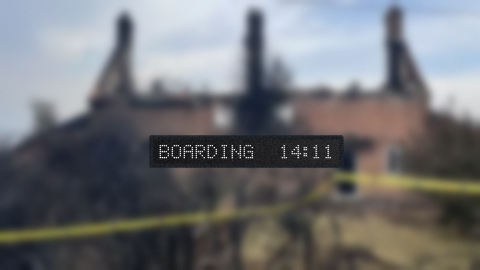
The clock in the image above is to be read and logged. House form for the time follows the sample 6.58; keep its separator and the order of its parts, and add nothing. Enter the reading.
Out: 14.11
